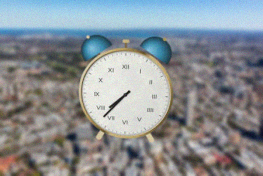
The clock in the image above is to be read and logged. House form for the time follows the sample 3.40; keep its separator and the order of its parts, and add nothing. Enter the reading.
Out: 7.37
